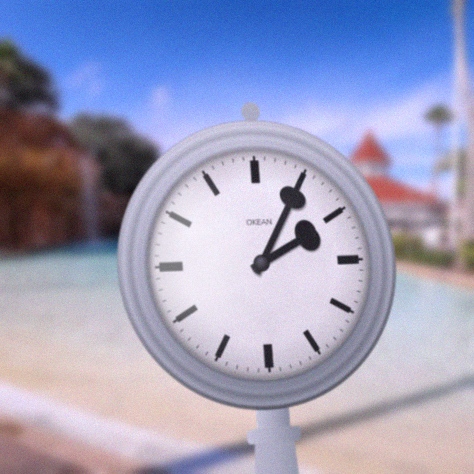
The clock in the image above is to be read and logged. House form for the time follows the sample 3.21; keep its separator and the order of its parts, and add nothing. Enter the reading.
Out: 2.05
